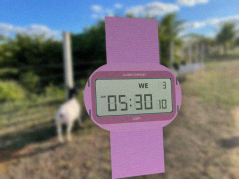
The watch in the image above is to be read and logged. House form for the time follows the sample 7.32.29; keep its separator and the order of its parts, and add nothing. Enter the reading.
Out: 5.30.10
